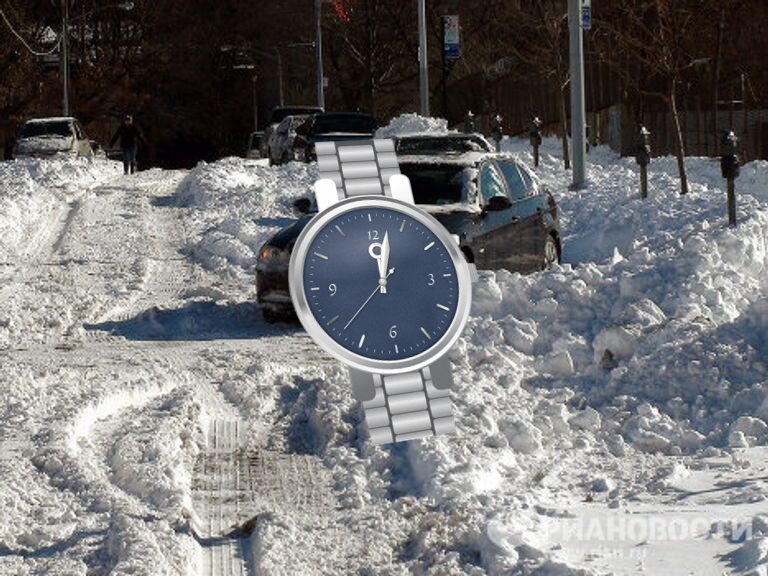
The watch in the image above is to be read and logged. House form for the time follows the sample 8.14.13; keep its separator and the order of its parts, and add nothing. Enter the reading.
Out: 12.02.38
